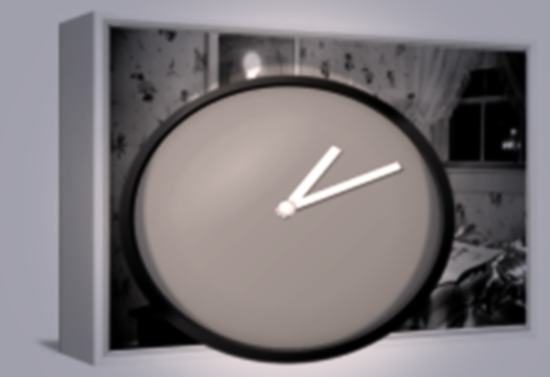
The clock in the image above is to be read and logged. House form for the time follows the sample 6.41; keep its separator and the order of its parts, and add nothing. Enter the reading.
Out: 1.11
